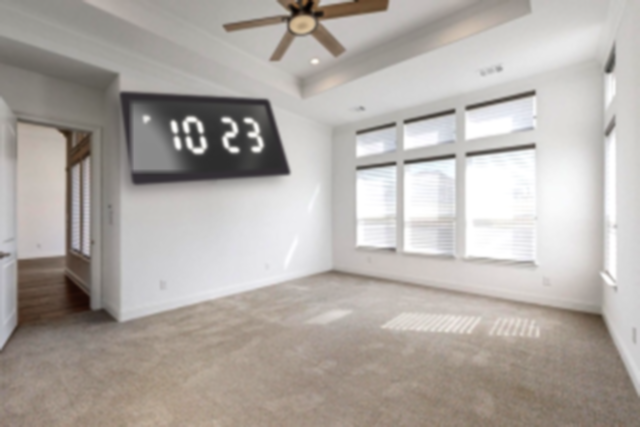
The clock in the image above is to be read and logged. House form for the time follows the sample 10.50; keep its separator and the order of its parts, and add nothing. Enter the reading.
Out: 10.23
